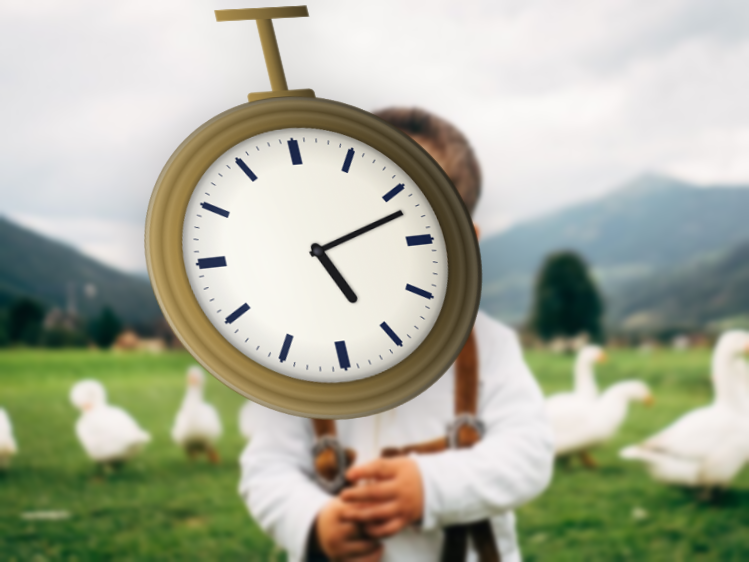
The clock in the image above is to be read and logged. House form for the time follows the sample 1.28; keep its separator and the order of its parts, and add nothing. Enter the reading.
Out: 5.12
